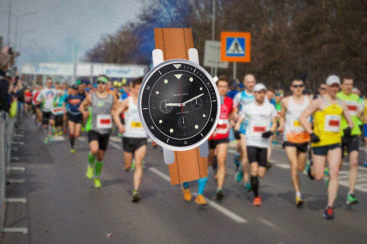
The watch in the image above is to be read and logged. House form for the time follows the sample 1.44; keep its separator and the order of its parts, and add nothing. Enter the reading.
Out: 9.12
